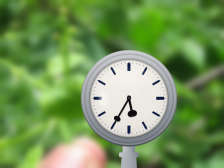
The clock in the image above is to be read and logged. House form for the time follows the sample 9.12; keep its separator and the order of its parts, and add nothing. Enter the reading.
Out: 5.35
